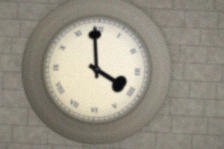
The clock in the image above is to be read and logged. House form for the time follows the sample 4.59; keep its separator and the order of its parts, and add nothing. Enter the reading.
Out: 3.59
